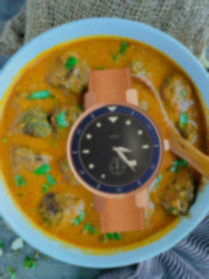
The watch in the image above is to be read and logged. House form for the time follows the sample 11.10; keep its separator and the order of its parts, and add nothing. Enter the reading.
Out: 3.24
